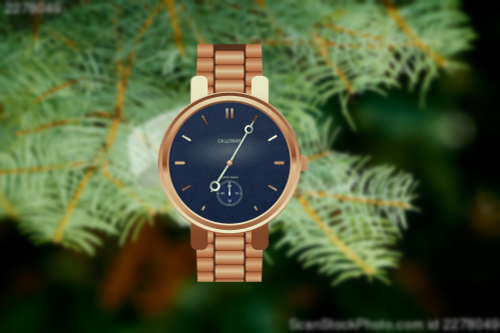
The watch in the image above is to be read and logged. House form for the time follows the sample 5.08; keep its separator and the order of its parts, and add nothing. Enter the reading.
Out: 7.05
